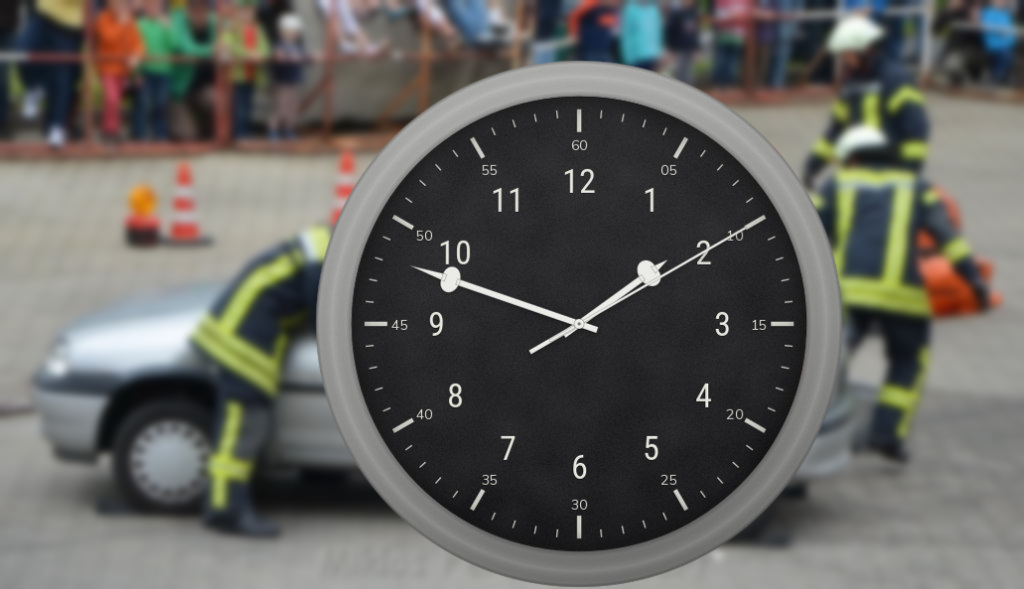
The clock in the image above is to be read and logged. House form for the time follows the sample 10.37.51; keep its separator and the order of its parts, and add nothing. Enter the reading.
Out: 1.48.10
